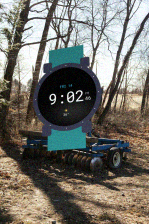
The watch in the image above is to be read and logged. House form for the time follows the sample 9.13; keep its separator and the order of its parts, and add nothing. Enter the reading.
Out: 9.02
